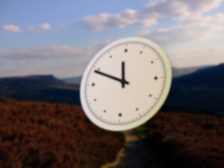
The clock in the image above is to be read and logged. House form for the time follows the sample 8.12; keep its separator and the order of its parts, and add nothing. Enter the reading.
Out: 11.49
